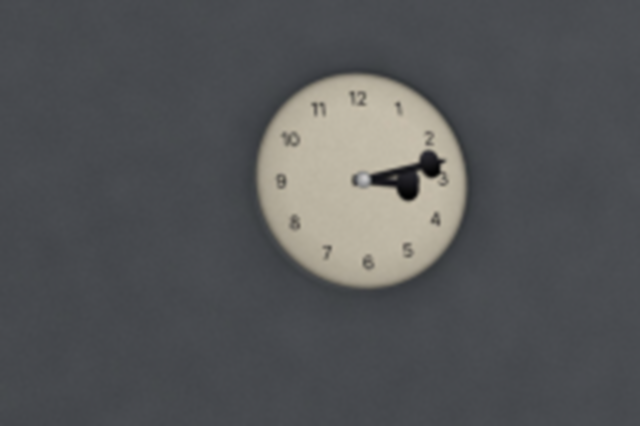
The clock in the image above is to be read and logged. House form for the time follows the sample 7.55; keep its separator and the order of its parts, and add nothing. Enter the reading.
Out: 3.13
